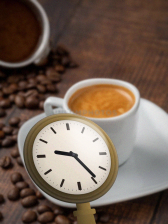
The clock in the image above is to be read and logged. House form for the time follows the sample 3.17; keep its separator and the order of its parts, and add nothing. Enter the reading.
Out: 9.24
